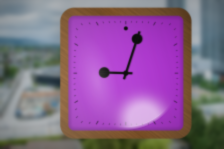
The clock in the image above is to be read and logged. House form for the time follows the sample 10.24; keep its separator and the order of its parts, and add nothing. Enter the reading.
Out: 9.03
